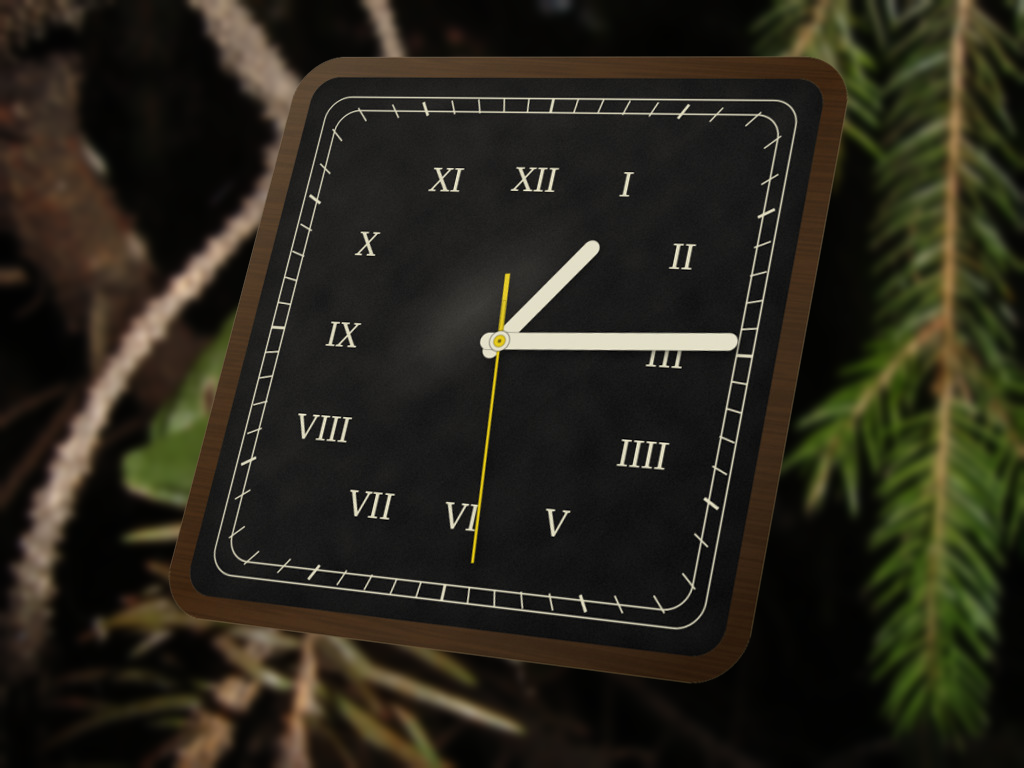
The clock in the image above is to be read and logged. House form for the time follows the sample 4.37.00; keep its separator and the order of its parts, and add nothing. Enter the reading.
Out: 1.14.29
